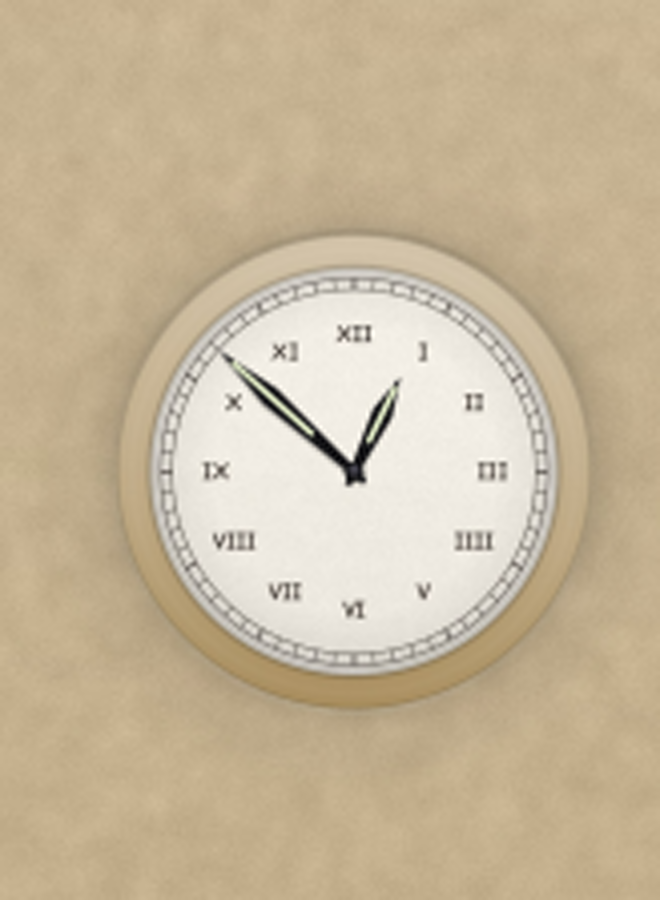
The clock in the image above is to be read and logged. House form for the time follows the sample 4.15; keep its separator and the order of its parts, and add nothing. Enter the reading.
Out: 12.52
